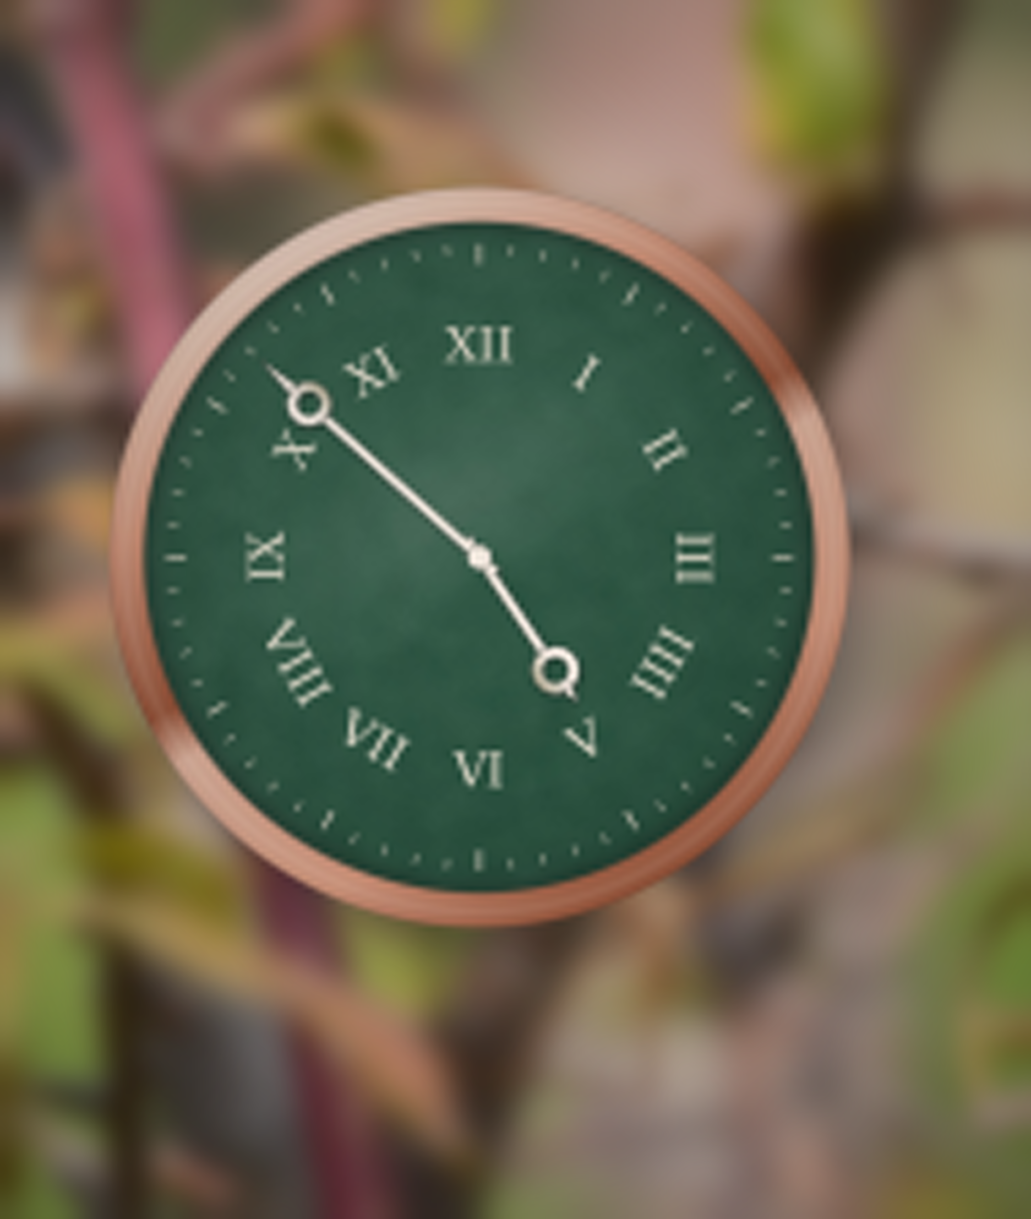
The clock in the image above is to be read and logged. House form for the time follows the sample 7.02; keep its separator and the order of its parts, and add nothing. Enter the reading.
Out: 4.52
